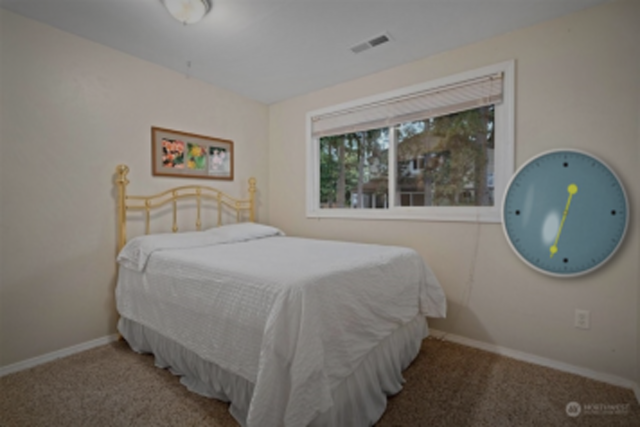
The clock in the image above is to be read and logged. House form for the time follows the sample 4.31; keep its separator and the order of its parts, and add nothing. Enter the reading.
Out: 12.33
